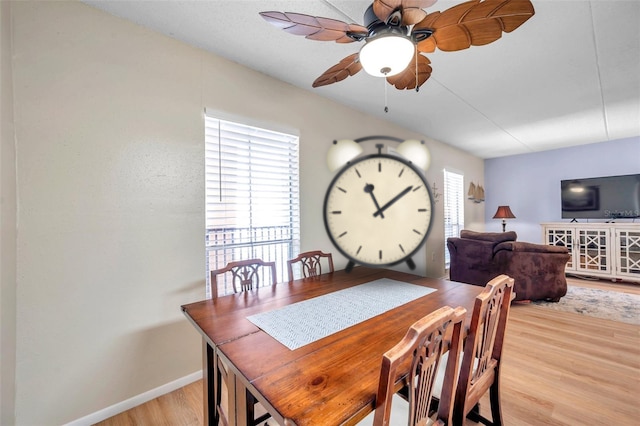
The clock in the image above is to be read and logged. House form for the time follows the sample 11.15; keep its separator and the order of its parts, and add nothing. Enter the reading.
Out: 11.09
